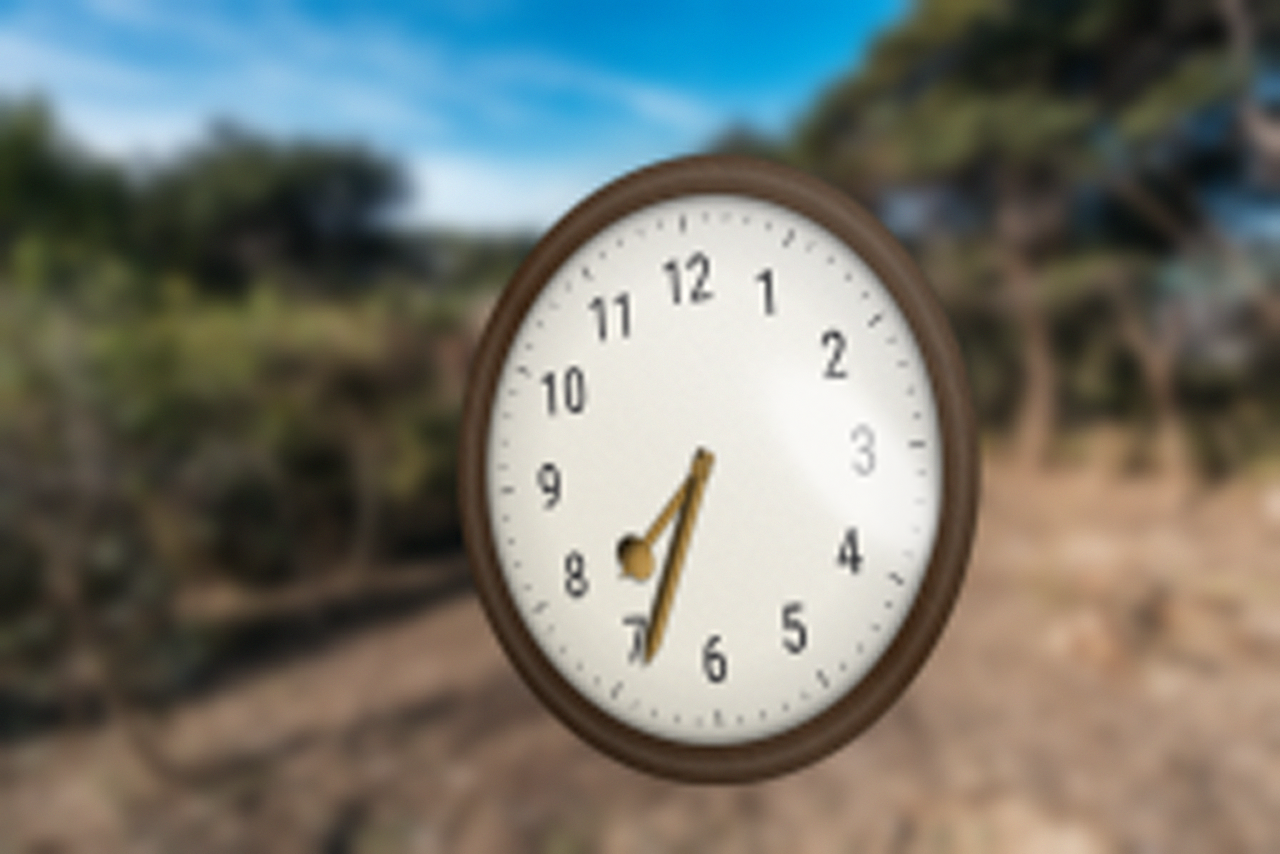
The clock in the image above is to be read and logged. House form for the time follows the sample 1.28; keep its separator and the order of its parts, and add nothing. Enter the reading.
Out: 7.34
